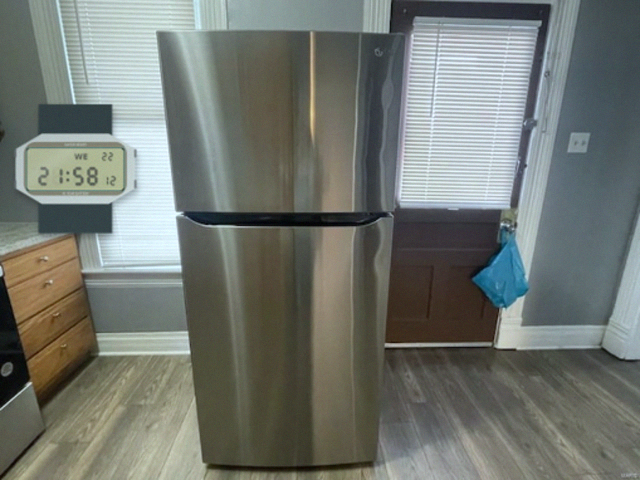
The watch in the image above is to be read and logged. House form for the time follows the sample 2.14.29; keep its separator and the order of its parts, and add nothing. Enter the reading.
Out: 21.58.12
